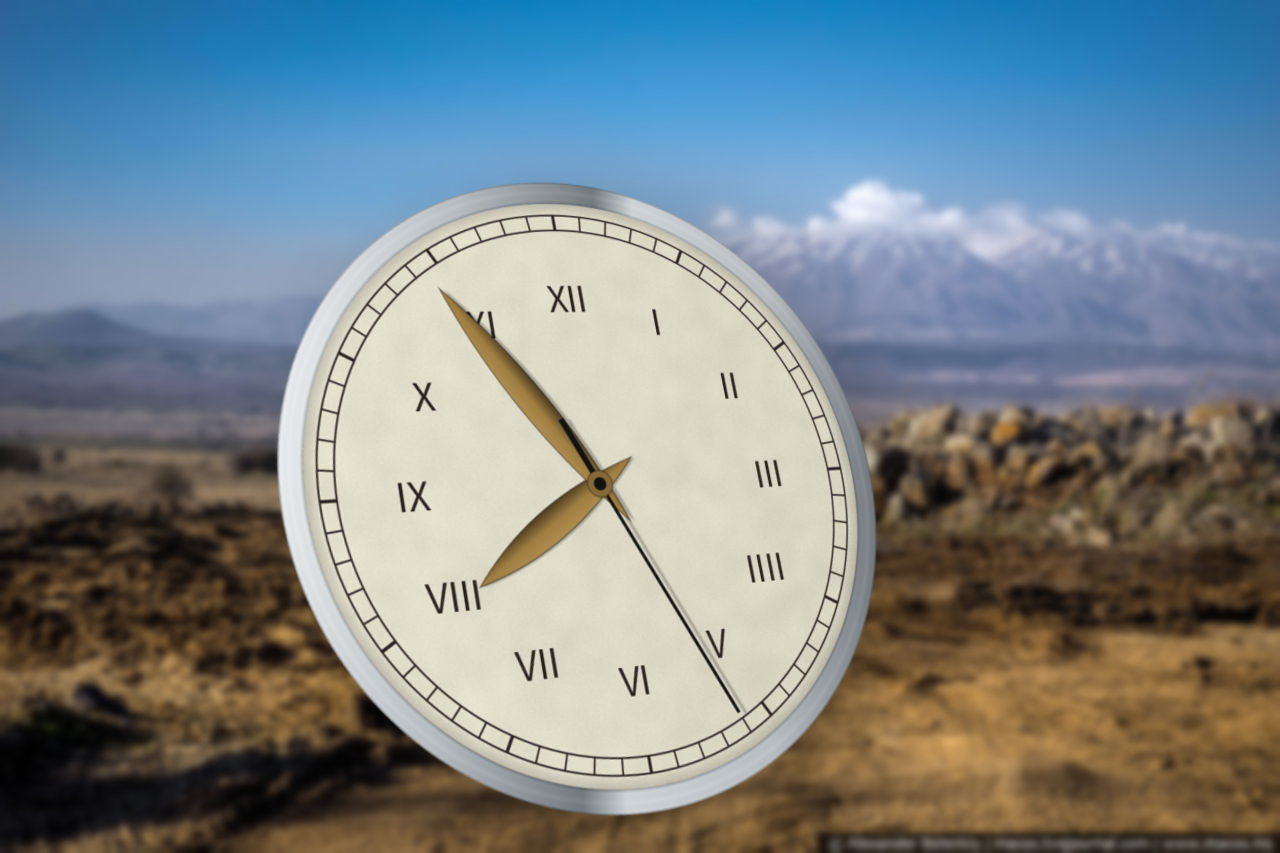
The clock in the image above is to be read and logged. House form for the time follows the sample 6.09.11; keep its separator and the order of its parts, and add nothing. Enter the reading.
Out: 7.54.26
